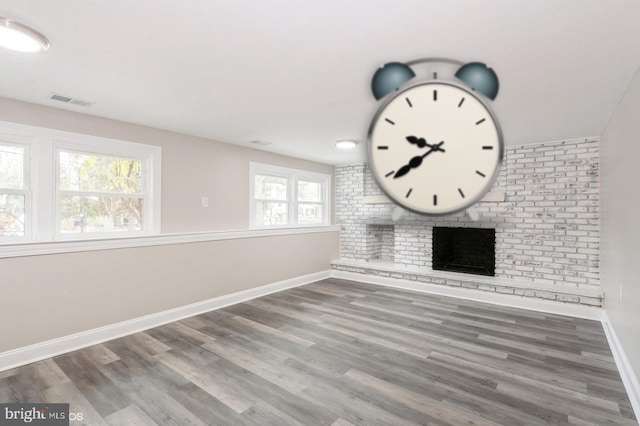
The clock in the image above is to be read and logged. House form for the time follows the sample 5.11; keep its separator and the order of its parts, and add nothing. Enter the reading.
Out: 9.39
